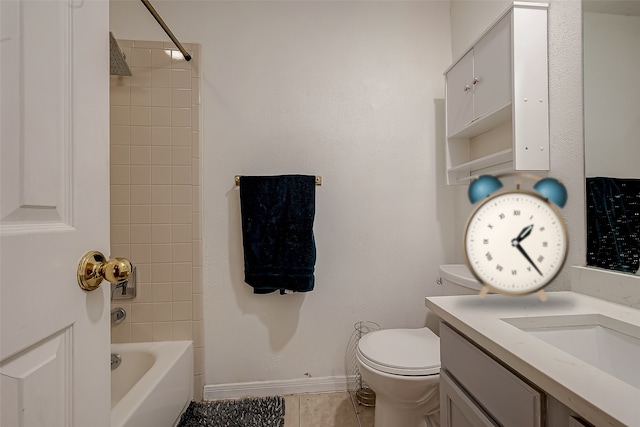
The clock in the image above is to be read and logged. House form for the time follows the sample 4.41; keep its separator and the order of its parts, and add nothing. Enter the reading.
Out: 1.23
